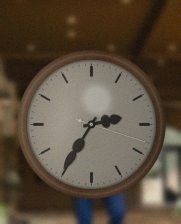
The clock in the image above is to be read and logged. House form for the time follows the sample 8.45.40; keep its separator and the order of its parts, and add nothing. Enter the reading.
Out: 2.35.18
